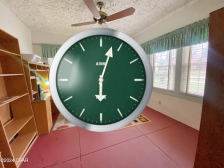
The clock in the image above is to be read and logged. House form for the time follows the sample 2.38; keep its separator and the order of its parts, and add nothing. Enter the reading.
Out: 6.03
